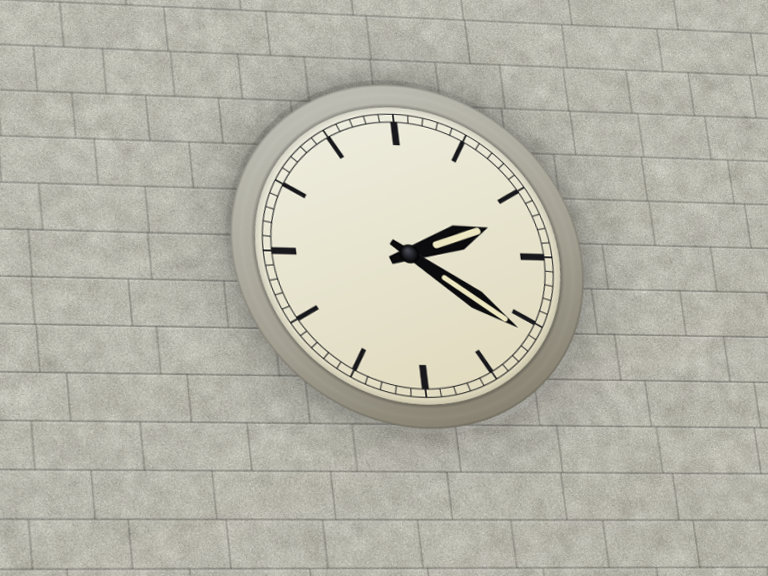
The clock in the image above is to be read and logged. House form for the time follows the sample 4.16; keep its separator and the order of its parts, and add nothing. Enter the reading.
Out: 2.21
